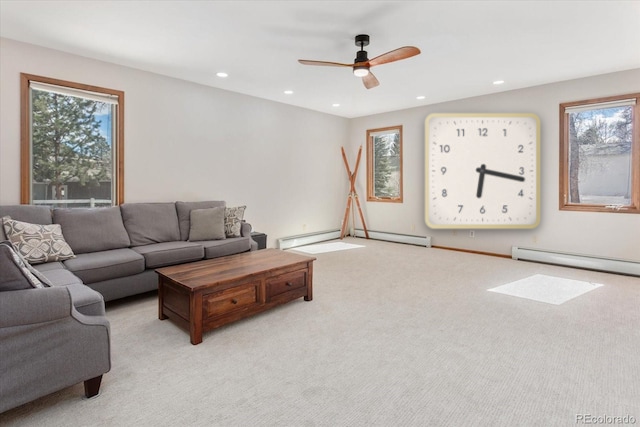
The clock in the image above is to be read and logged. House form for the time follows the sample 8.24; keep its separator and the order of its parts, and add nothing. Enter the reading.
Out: 6.17
